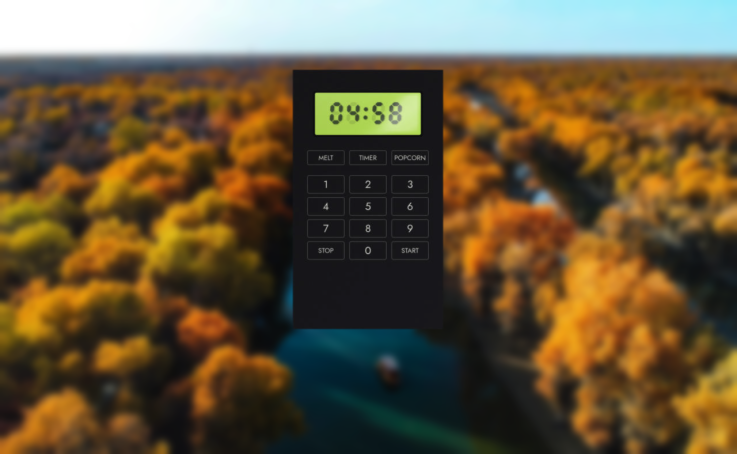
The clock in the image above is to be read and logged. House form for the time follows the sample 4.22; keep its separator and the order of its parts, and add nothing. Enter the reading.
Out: 4.58
